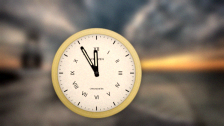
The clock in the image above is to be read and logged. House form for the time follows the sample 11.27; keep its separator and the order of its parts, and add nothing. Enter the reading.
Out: 11.55
